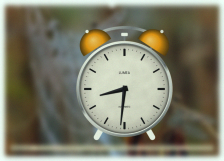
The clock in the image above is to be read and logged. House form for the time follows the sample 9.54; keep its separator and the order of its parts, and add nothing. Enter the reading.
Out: 8.31
